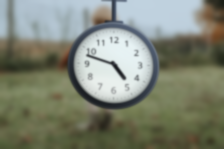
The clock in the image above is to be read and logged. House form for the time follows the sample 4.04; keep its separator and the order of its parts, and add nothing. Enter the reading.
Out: 4.48
